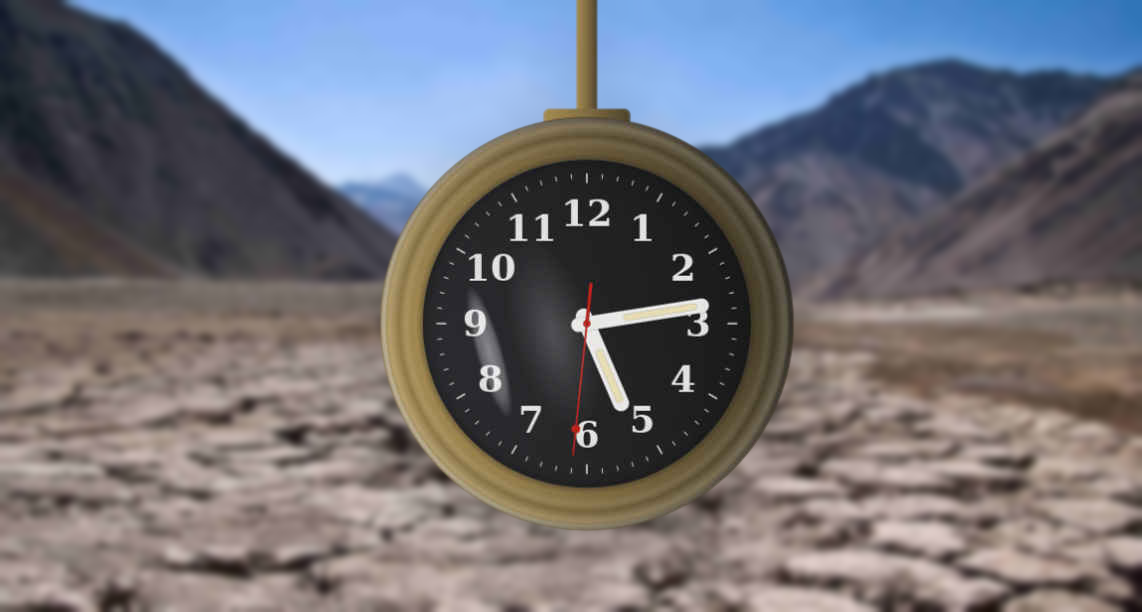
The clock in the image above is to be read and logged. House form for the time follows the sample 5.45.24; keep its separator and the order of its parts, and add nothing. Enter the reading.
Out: 5.13.31
